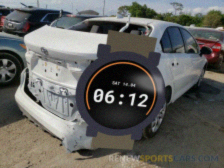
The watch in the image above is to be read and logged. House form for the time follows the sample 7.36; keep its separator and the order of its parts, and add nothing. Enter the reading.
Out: 6.12
